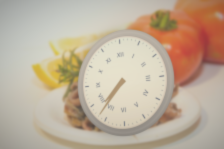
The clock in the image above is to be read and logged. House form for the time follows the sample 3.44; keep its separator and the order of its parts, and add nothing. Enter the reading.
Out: 7.37
